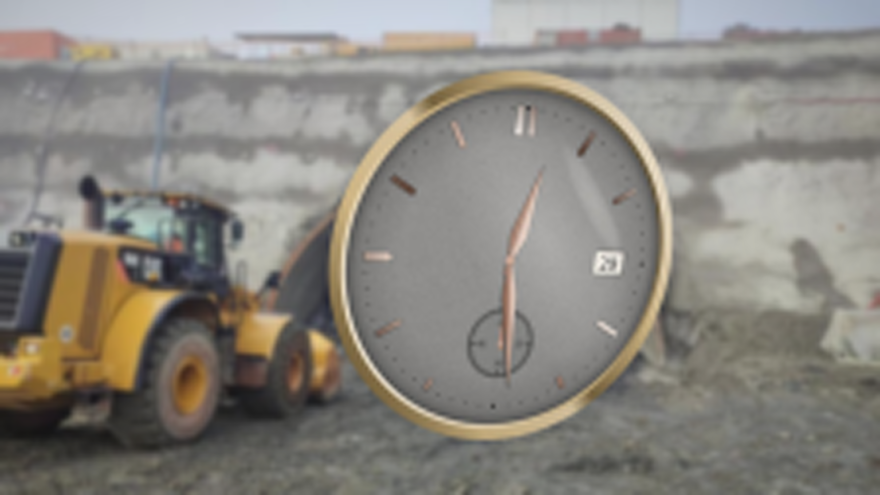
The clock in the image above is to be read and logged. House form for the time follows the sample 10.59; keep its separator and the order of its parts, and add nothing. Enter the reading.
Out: 12.29
